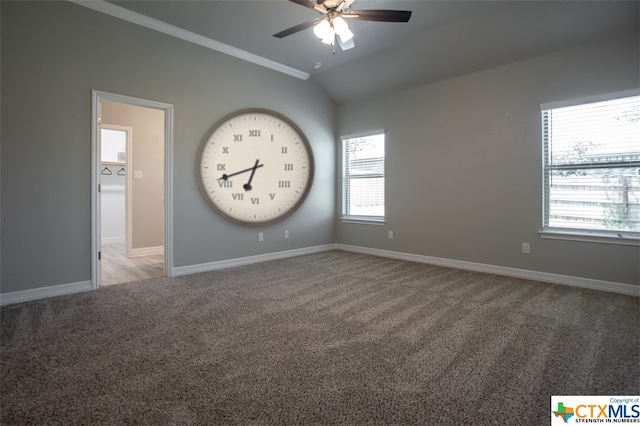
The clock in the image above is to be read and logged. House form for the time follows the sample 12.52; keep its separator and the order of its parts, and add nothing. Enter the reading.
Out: 6.42
